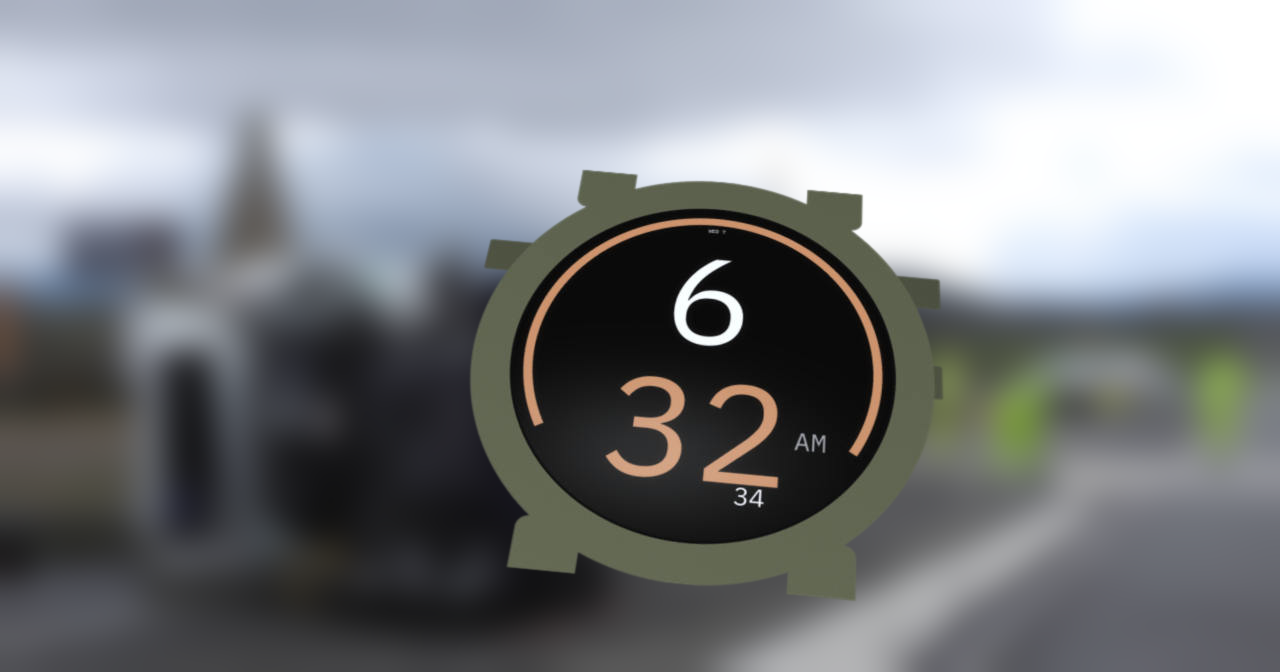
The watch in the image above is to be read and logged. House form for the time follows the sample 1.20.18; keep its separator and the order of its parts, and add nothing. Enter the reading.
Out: 6.32.34
